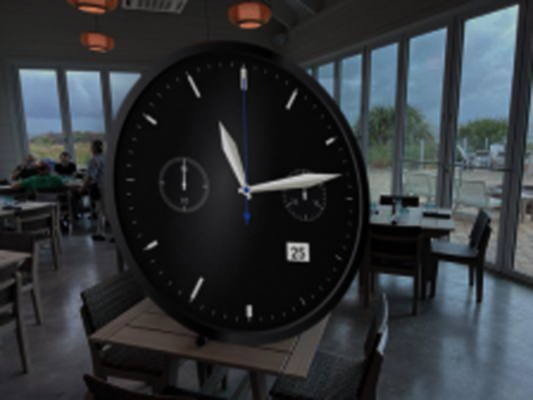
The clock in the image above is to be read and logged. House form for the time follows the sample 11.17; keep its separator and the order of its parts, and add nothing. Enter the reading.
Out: 11.13
